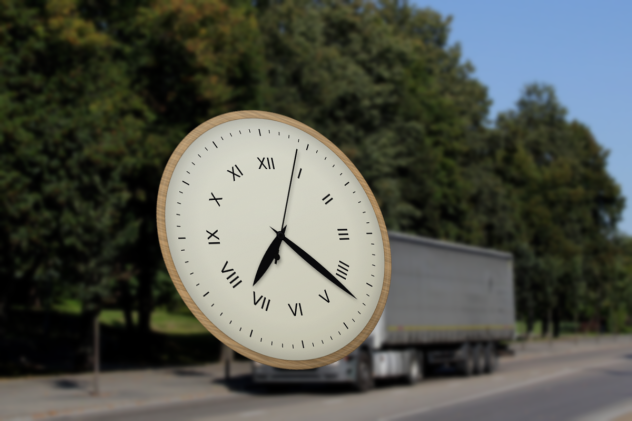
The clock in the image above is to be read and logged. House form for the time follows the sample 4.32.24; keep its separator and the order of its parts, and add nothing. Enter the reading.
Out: 7.22.04
